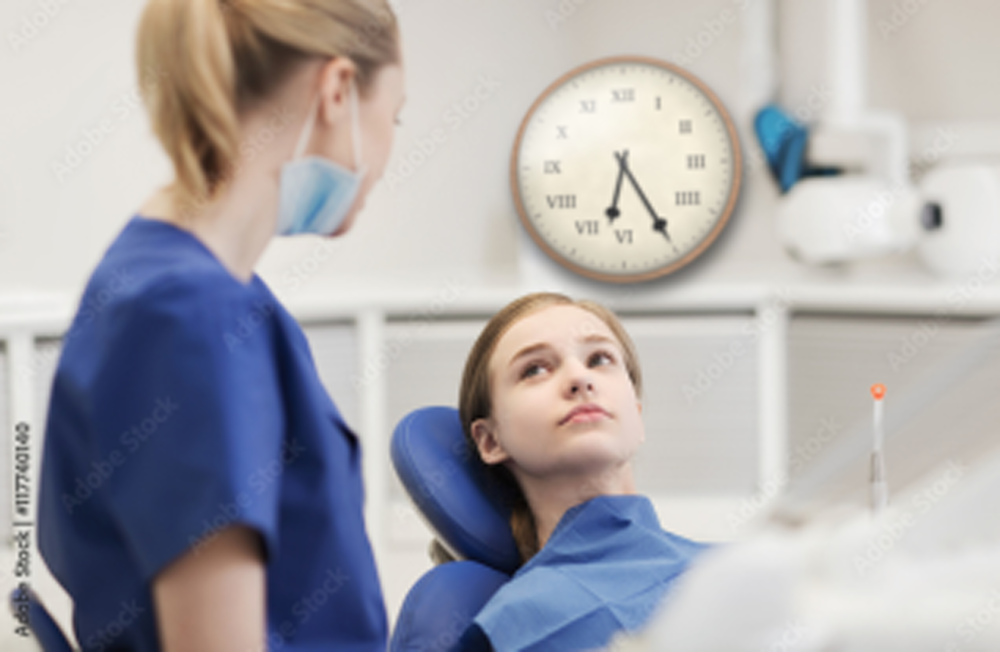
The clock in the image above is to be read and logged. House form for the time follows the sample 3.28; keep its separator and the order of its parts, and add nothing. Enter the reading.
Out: 6.25
